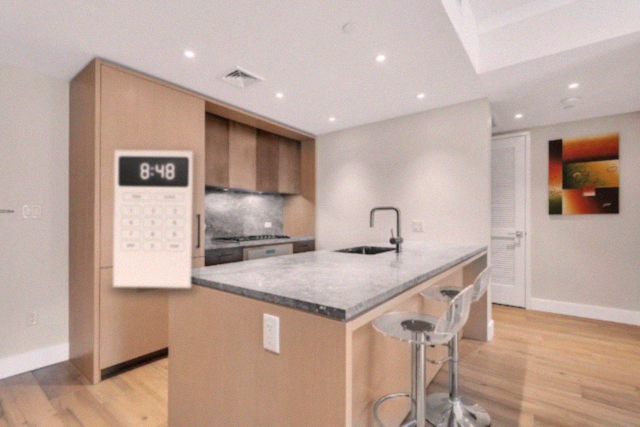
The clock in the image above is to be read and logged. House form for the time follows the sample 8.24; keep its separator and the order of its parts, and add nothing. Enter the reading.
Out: 8.48
